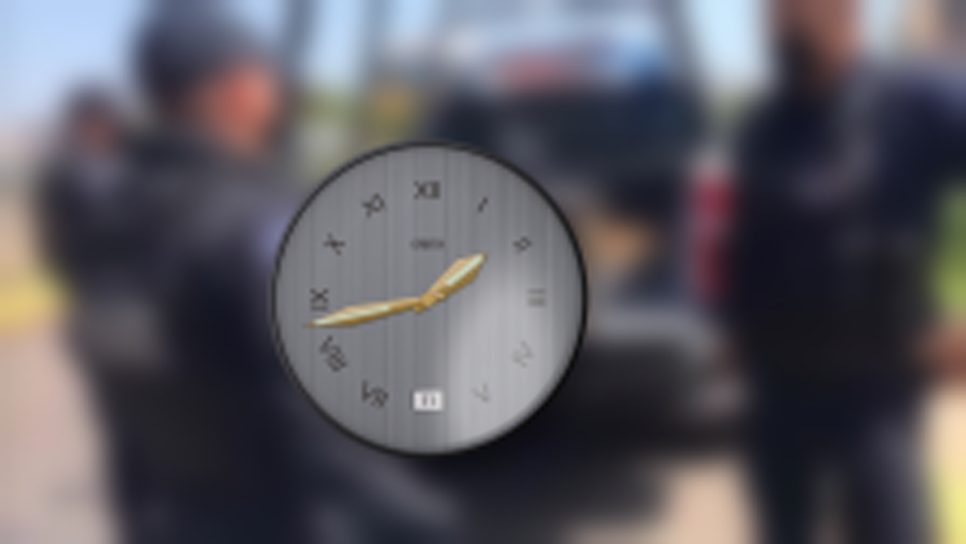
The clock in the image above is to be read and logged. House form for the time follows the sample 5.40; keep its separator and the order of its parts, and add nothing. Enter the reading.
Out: 1.43
